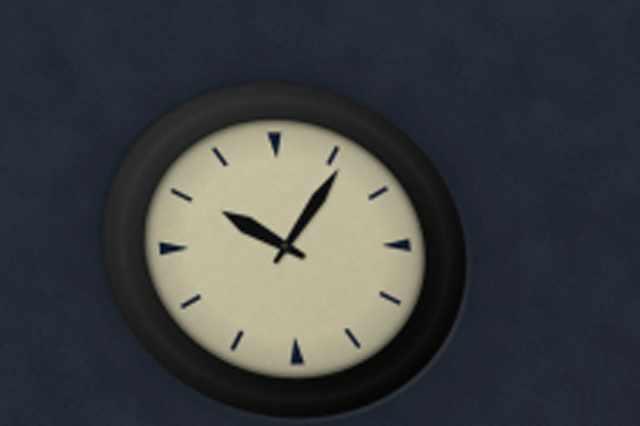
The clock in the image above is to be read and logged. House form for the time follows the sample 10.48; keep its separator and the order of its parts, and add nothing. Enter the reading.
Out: 10.06
